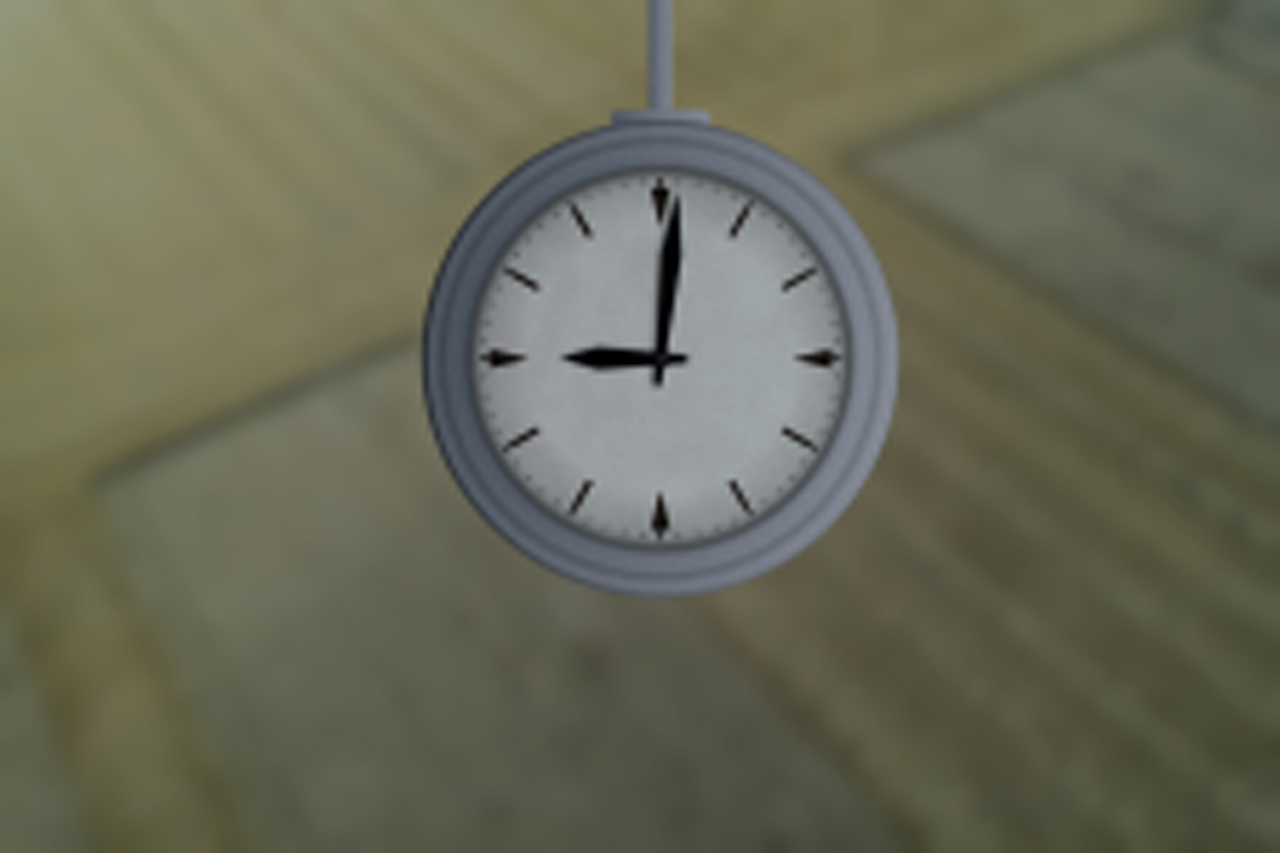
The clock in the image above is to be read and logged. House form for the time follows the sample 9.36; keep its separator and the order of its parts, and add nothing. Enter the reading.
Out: 9.01
